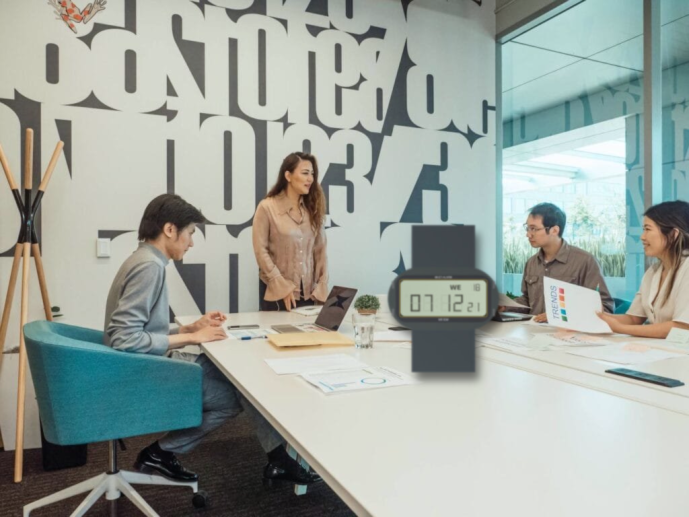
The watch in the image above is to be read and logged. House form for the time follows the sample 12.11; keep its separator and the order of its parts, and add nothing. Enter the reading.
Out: 7.12
